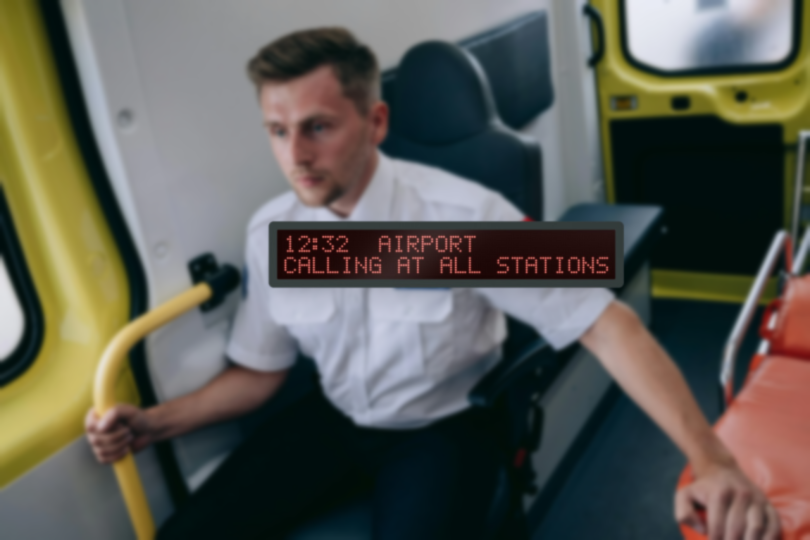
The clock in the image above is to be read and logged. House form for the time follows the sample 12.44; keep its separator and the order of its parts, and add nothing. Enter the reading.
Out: 12.32
